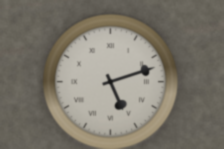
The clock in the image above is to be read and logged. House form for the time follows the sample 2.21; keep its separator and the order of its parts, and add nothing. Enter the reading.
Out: 5.12
